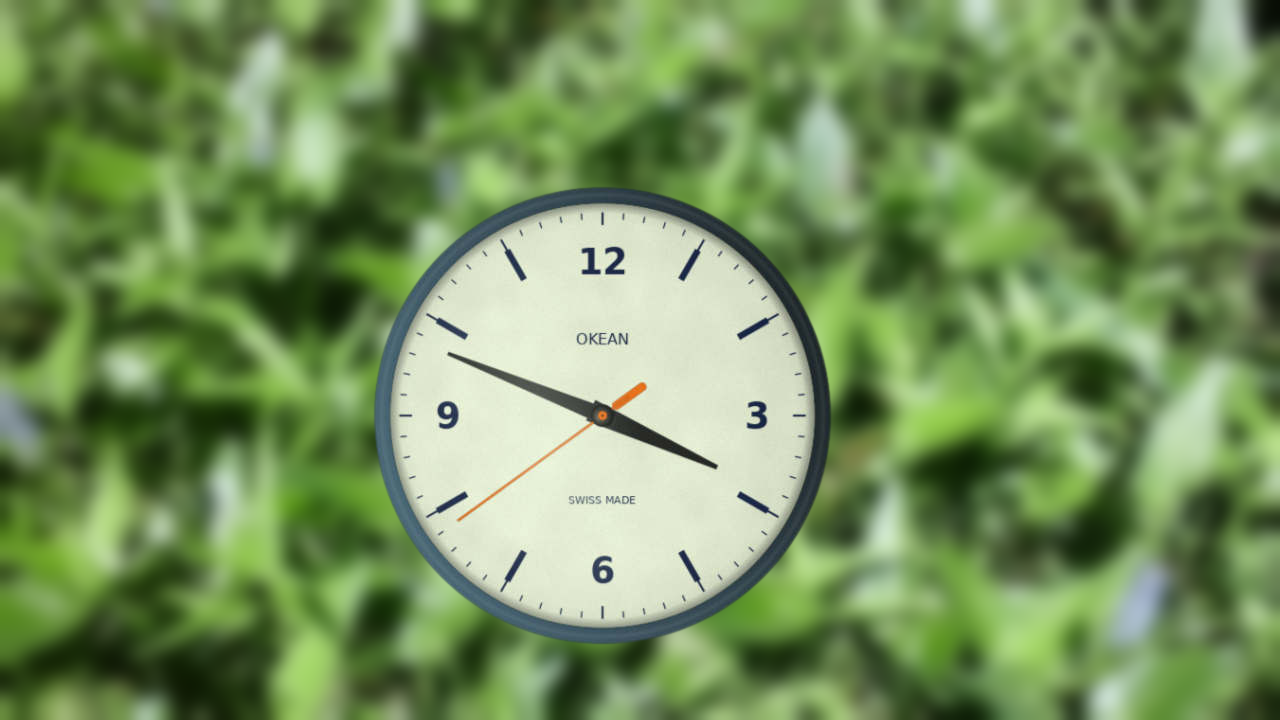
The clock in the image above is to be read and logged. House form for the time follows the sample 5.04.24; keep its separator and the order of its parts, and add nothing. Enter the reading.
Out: 3.48.39
